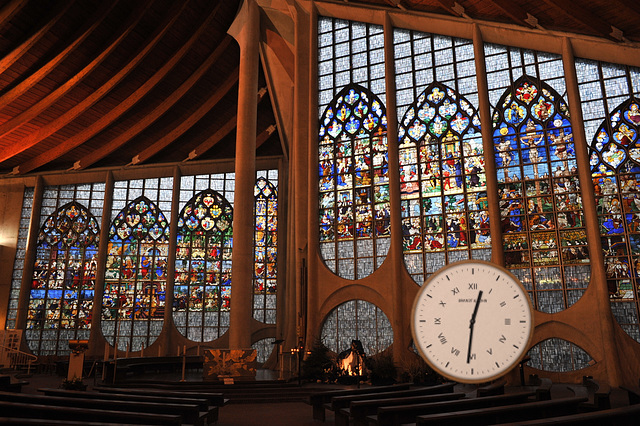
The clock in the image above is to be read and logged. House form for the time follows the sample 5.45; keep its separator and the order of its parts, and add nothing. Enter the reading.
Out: 12.31
